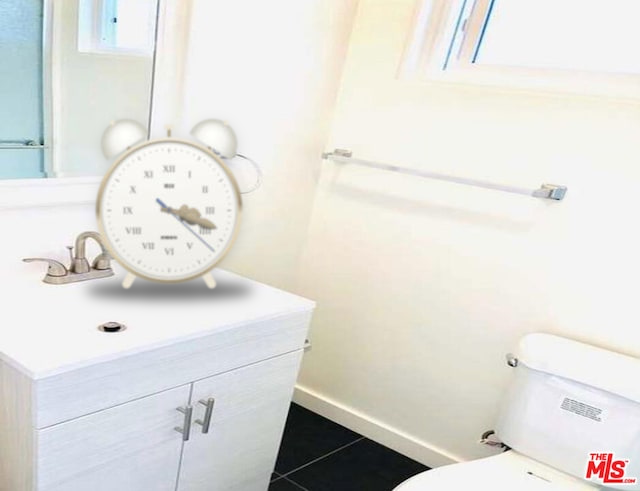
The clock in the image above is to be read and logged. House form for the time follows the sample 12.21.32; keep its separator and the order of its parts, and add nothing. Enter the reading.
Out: 3.18.22
